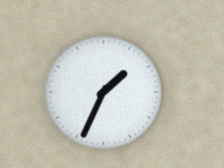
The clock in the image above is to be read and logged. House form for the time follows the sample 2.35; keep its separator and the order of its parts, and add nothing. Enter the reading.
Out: 1.34
